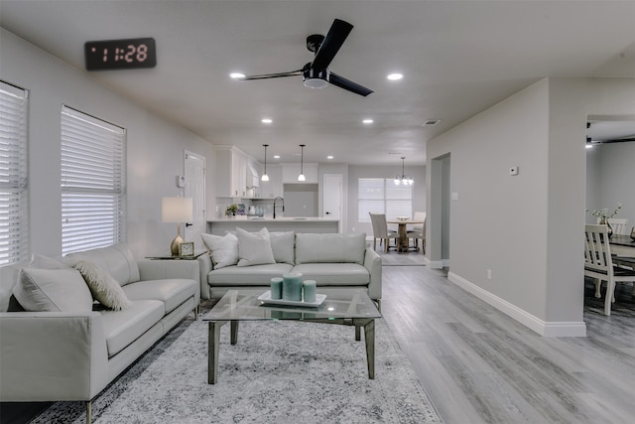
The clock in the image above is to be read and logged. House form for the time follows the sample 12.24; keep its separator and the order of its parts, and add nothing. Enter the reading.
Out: 11.28
